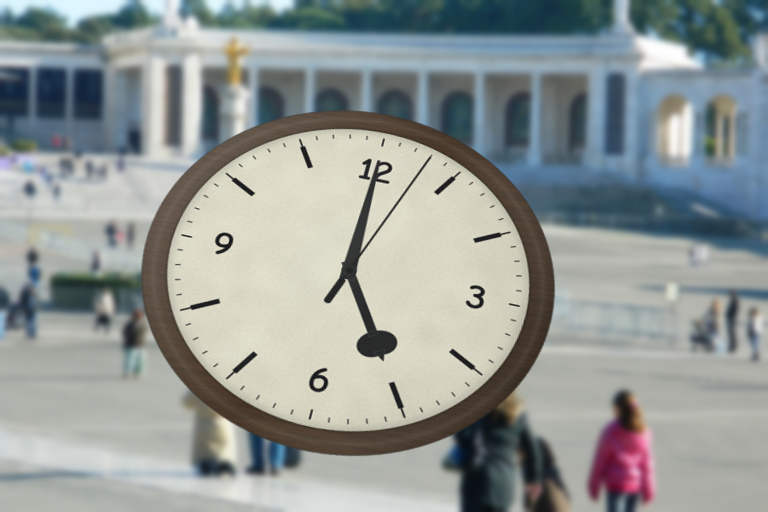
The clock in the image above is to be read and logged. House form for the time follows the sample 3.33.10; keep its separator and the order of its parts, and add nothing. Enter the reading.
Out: 5.00.03
